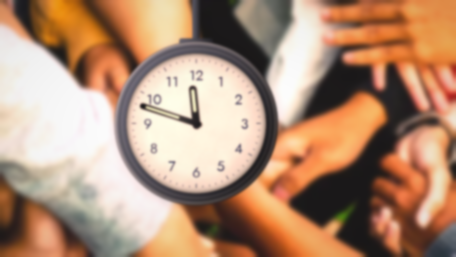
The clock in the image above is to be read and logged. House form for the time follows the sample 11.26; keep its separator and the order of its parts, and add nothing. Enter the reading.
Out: 11.48
